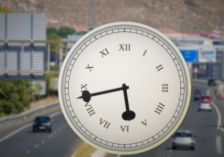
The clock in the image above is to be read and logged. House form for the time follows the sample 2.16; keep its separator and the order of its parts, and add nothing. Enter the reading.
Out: 5.43
